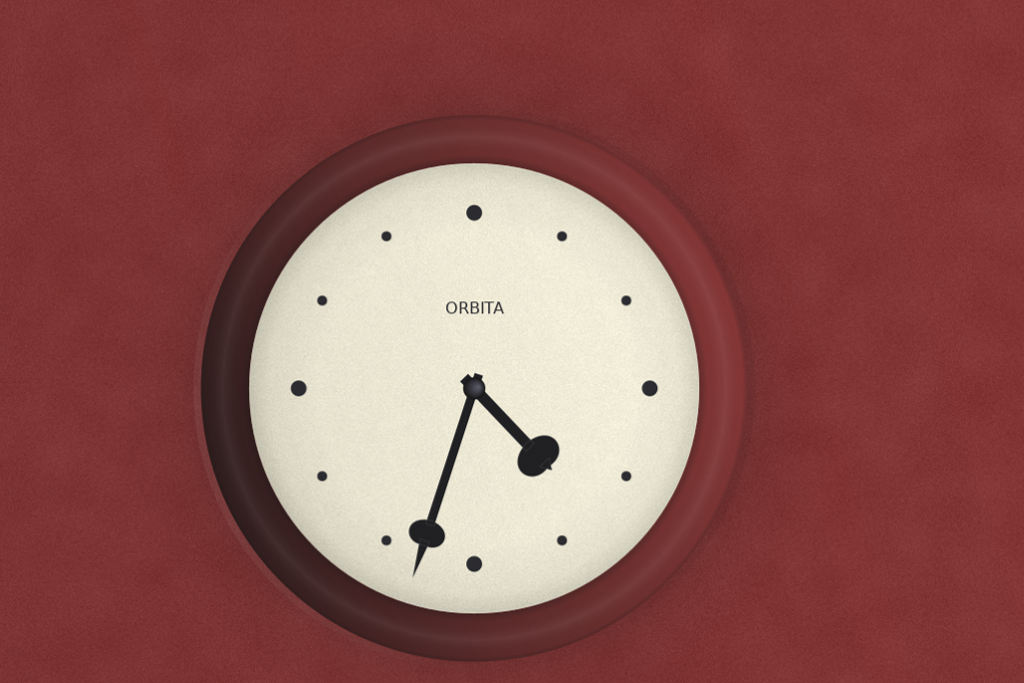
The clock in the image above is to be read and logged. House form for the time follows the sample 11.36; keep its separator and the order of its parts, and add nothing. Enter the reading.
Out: 4.33
